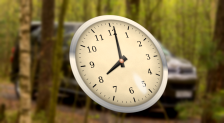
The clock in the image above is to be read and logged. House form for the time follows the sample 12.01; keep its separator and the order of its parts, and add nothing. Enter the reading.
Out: 8.01
